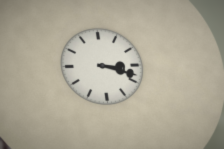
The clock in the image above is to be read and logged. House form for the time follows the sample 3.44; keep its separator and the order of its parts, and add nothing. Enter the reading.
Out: 3.18
